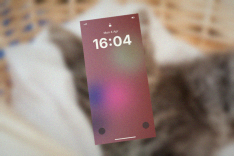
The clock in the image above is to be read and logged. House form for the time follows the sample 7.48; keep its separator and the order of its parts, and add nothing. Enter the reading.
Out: 16.04
